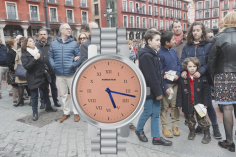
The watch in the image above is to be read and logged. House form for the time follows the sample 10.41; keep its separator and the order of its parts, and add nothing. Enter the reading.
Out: 5.17
